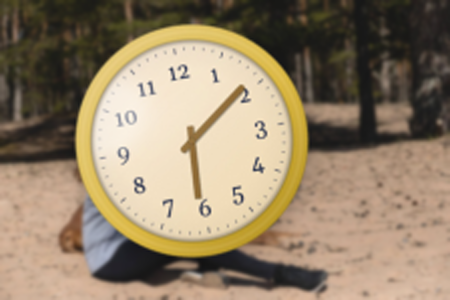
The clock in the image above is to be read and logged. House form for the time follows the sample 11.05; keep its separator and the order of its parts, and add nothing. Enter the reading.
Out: 6.09
